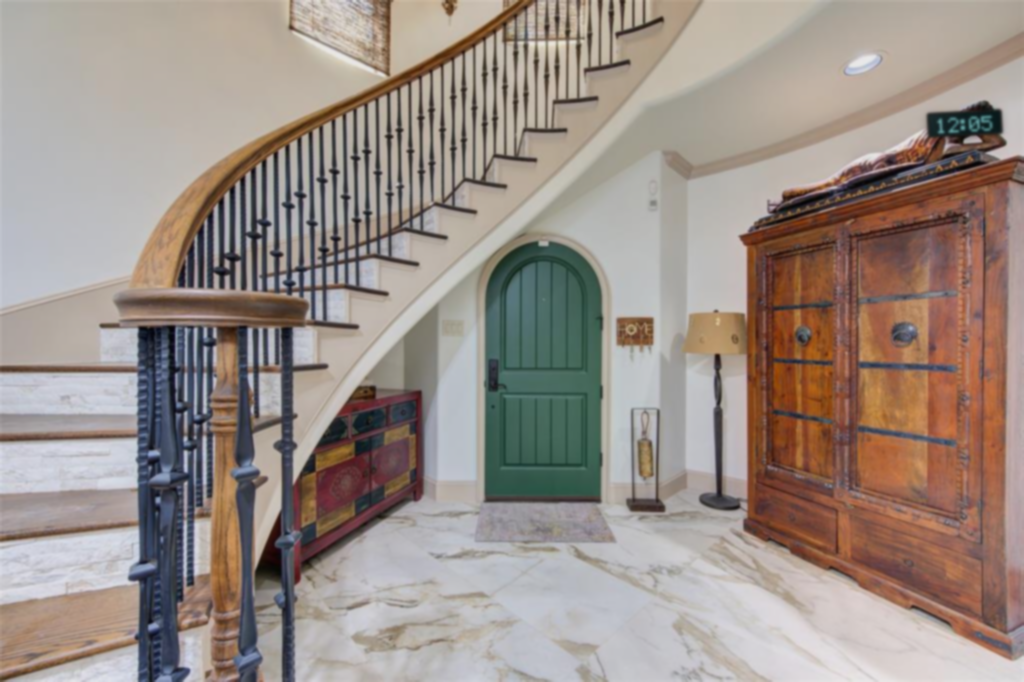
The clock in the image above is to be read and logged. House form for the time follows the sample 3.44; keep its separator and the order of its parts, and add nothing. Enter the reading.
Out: 12.05
